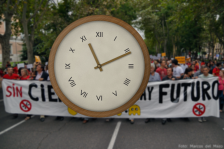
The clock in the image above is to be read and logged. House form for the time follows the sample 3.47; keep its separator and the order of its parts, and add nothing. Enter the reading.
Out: 11.11
